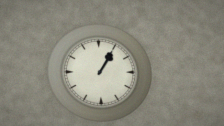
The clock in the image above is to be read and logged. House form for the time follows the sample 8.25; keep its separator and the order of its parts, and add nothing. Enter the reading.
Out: 1.05
